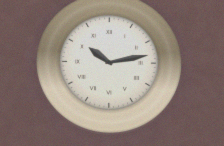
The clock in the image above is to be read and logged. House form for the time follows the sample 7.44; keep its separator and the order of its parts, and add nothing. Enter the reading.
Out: 10.13
